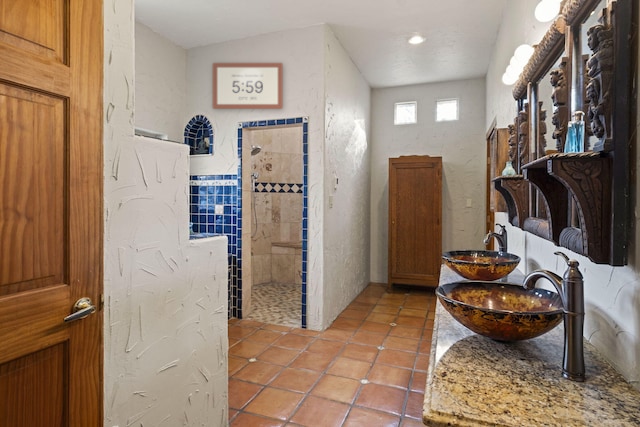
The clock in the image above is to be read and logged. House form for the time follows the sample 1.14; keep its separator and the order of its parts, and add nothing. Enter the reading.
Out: 5.59
